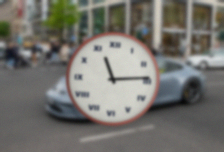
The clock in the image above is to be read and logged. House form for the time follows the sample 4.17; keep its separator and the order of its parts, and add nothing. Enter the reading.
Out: 11.14
